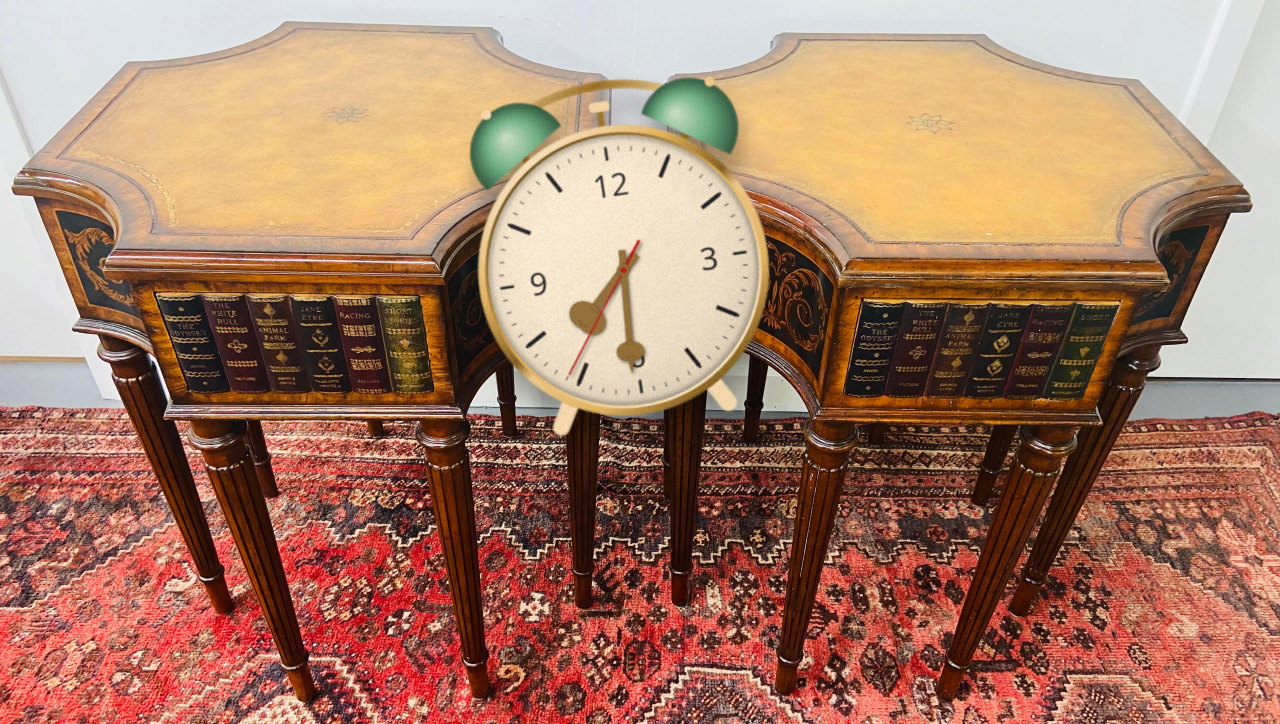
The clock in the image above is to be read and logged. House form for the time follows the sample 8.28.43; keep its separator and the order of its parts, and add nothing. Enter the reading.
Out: 7.30.36
